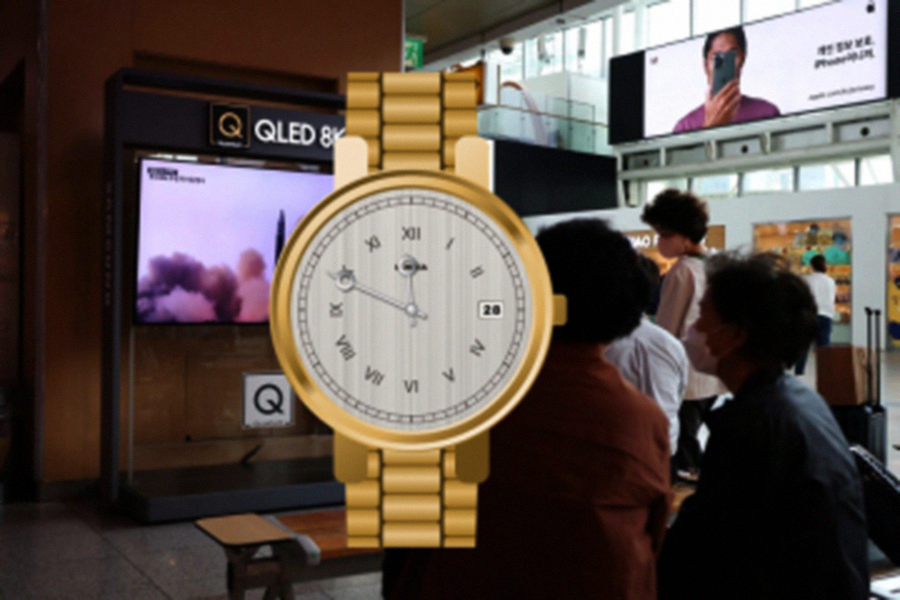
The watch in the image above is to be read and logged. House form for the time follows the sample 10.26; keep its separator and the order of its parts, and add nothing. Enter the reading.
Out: 11.49
